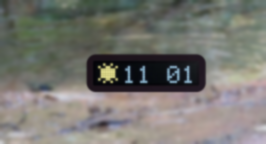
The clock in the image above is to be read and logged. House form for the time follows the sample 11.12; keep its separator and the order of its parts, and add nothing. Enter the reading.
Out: 11.01
